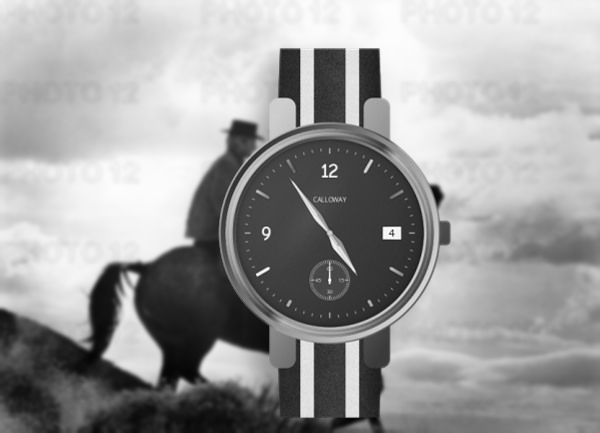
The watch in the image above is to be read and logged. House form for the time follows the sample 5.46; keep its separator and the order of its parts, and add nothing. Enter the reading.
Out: 4.54
